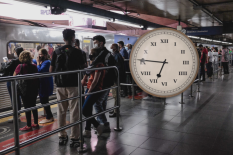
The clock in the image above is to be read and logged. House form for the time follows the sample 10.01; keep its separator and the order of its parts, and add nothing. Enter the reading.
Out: 6.46
